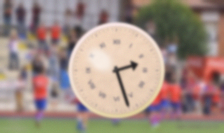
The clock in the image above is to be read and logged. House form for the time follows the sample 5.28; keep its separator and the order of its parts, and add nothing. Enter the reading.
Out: 2.27
